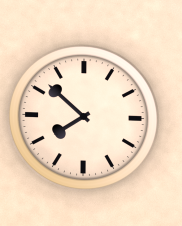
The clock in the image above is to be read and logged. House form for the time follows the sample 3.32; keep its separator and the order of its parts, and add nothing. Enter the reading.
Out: 7.52
